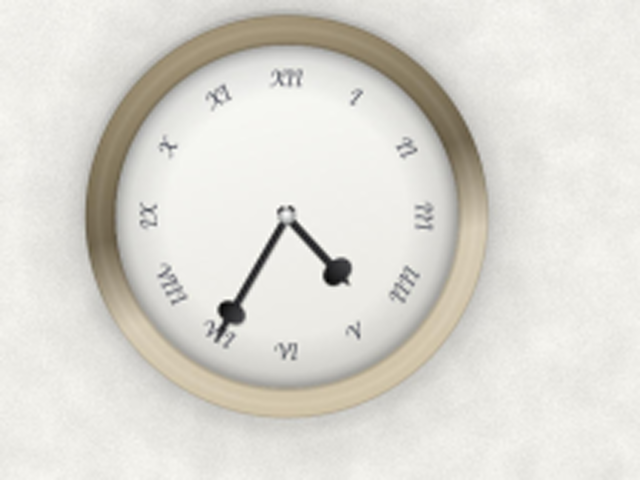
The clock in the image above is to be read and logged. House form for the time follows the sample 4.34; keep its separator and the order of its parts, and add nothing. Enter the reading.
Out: 4.35
